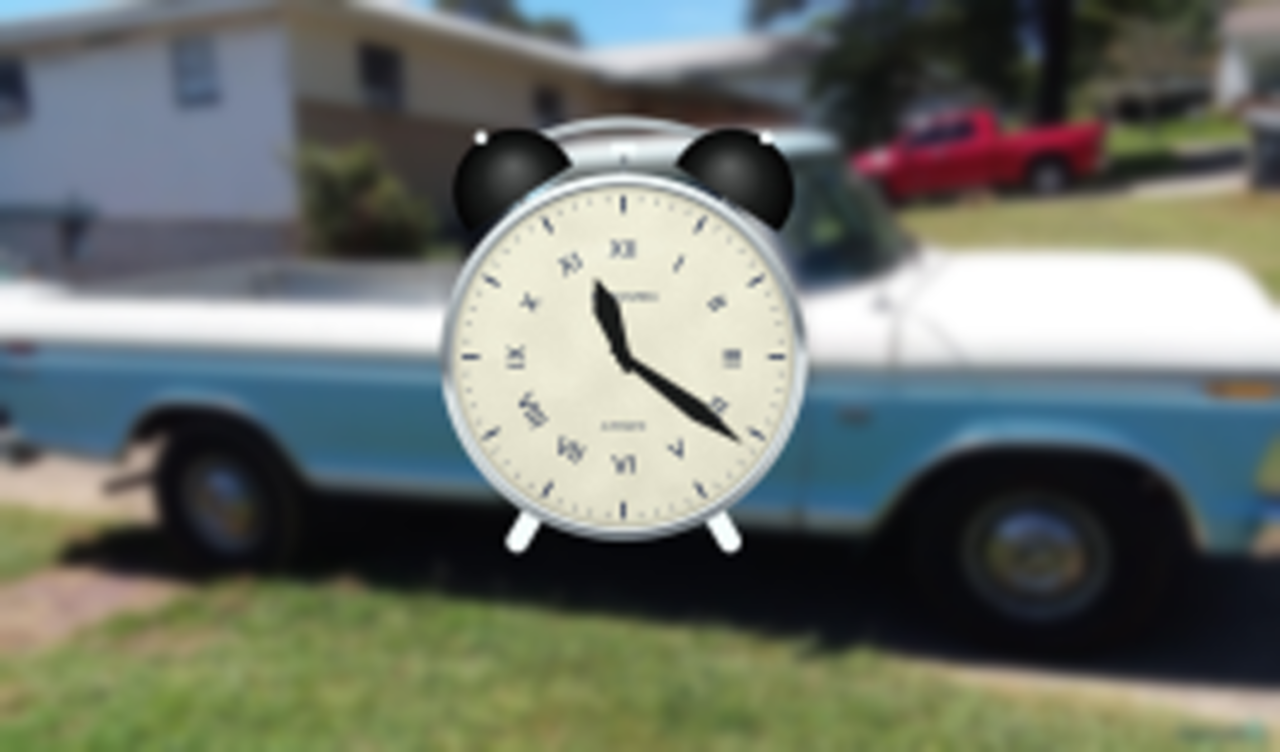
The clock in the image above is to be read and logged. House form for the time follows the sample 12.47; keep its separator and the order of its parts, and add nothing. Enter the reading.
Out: 11.21
